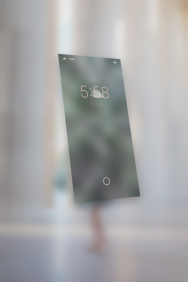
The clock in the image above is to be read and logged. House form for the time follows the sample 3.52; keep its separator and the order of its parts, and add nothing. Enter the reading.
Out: 5.58
